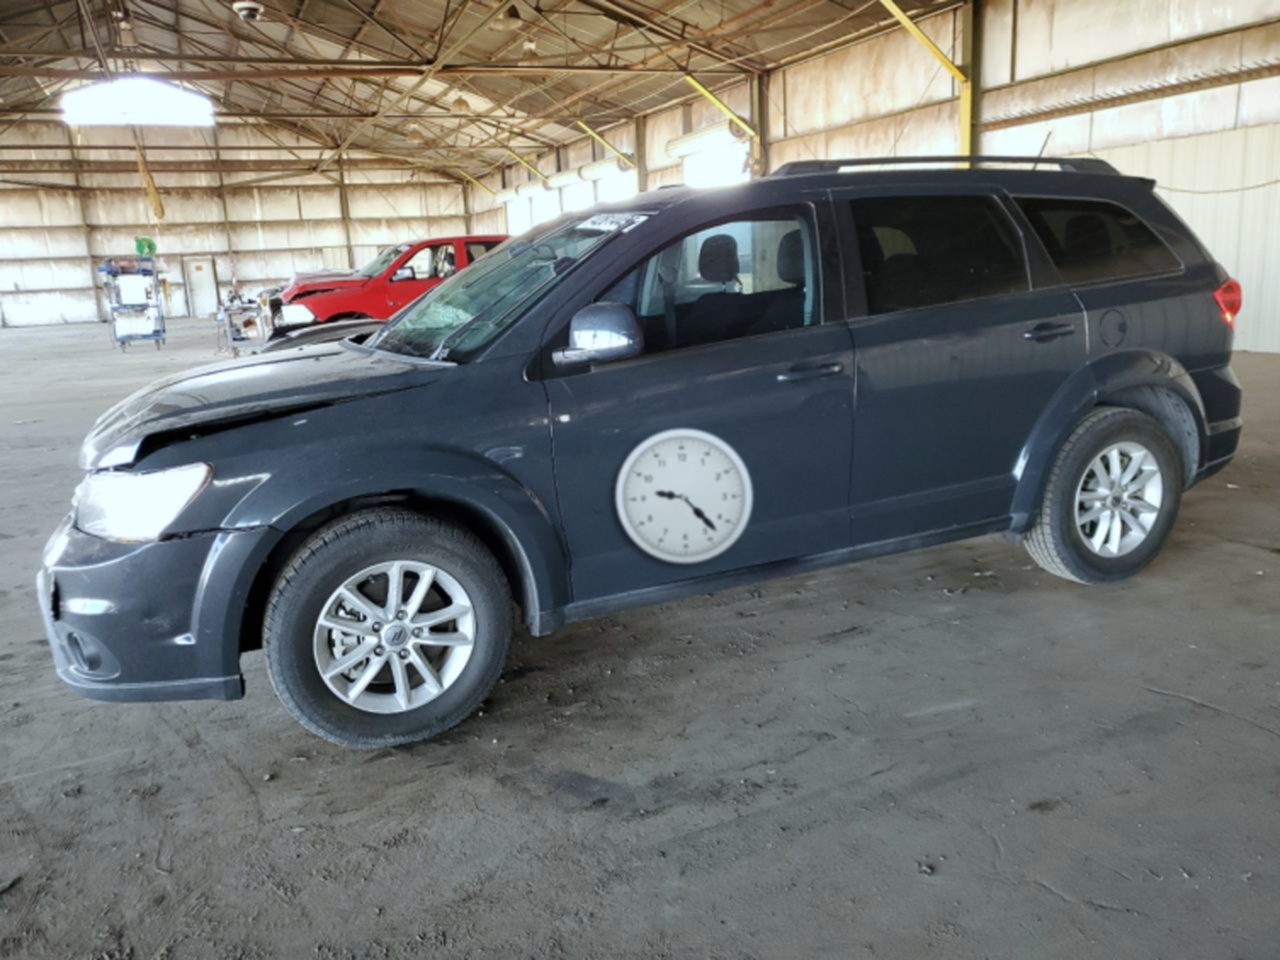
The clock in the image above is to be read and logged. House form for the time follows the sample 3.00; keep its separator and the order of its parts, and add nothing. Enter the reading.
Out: 9.23
